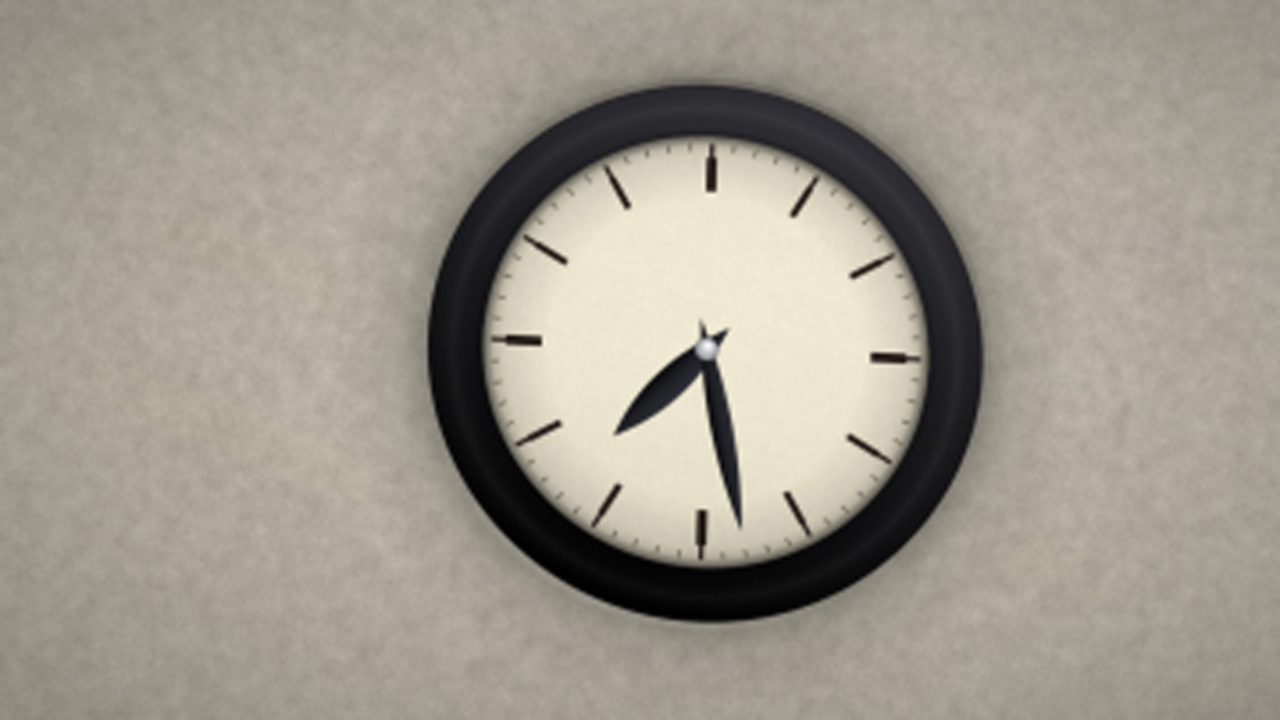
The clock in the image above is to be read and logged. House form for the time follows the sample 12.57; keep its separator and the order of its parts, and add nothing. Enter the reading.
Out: 7.28
